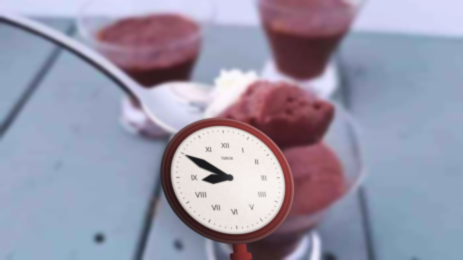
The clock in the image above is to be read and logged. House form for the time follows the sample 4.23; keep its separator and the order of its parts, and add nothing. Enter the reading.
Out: 8.50
